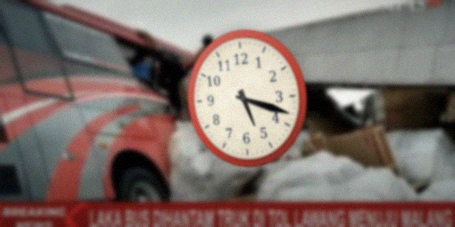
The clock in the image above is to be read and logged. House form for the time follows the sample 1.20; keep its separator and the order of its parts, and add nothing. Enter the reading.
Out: 5.18
